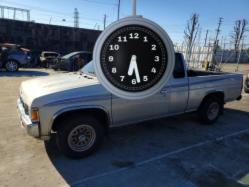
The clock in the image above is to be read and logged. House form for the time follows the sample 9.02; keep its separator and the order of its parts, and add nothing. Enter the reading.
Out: 6.28
